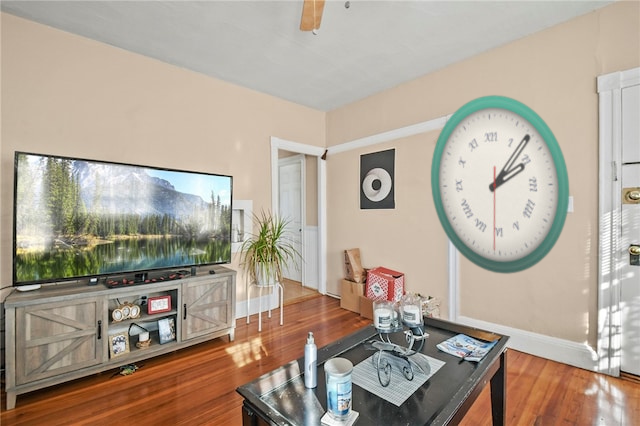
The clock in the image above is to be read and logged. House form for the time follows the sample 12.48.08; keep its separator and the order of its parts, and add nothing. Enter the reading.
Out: 2.07.31
